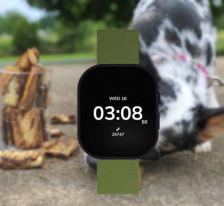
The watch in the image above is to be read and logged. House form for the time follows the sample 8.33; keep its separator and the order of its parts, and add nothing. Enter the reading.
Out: 3.08
